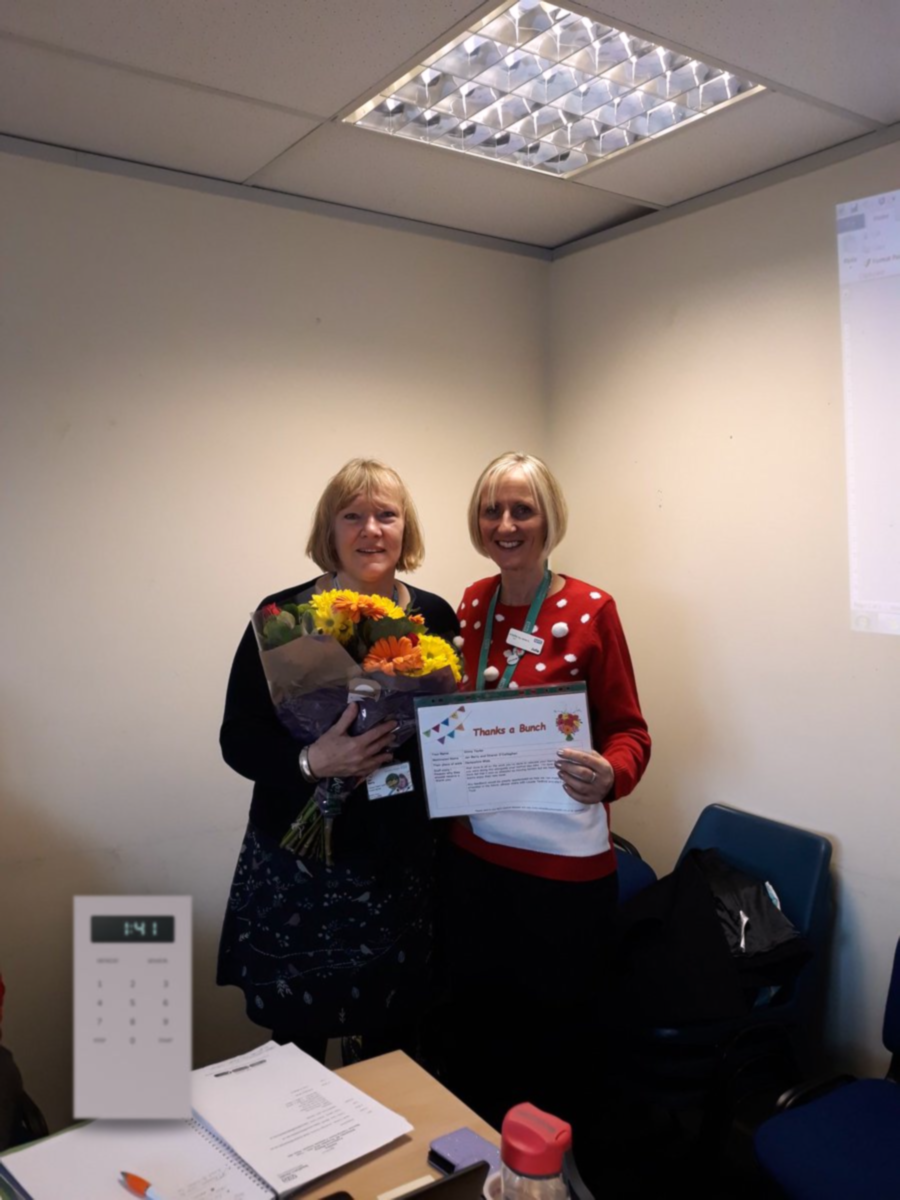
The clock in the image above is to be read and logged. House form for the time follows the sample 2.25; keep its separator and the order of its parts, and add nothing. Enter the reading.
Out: 1.41
